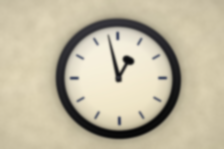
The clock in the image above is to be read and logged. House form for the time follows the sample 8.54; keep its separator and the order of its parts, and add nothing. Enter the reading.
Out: 12.58
